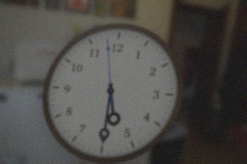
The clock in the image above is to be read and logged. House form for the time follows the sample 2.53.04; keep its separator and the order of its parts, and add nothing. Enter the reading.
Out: 5.29.58
